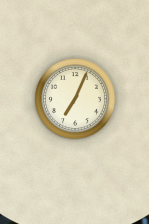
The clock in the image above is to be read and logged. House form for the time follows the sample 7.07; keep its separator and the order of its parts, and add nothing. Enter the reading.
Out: 7.04
